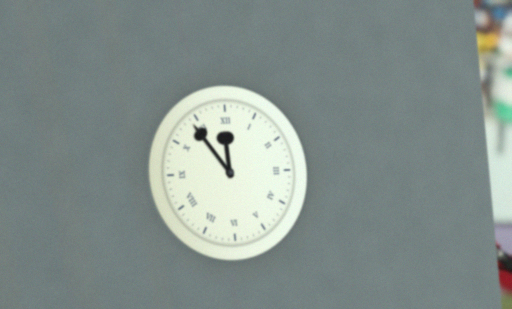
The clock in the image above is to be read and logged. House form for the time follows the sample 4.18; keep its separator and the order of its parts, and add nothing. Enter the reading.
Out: 11.54
